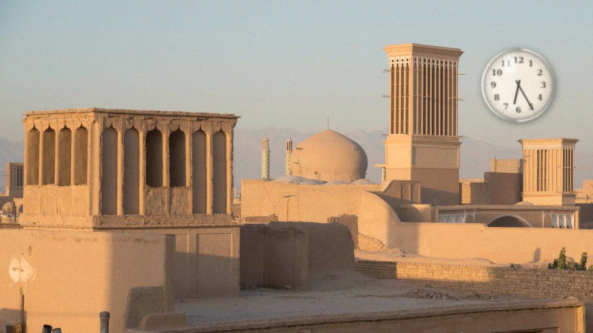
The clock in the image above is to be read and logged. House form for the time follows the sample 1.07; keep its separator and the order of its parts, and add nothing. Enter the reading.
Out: 6.25
